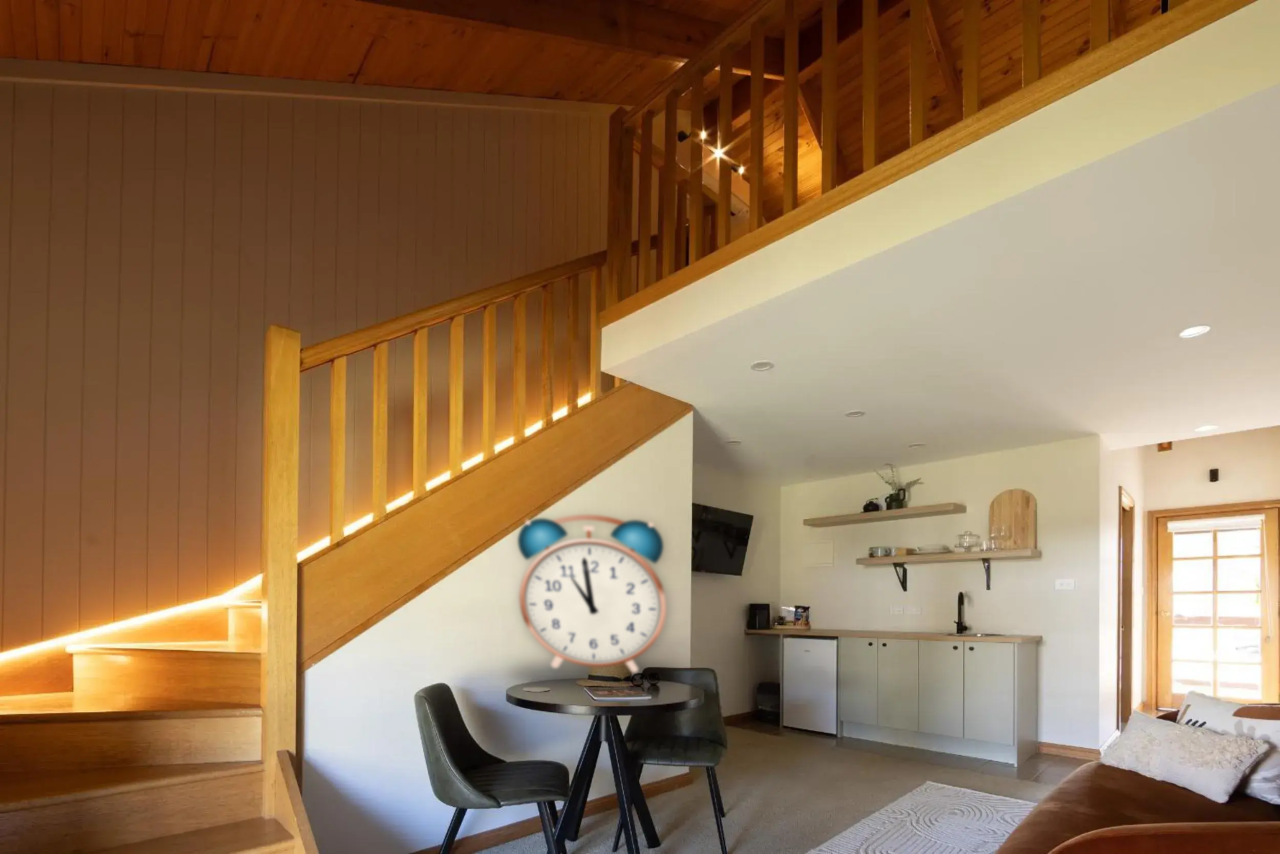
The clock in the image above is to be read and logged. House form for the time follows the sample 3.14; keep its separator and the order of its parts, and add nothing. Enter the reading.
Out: 10.59
